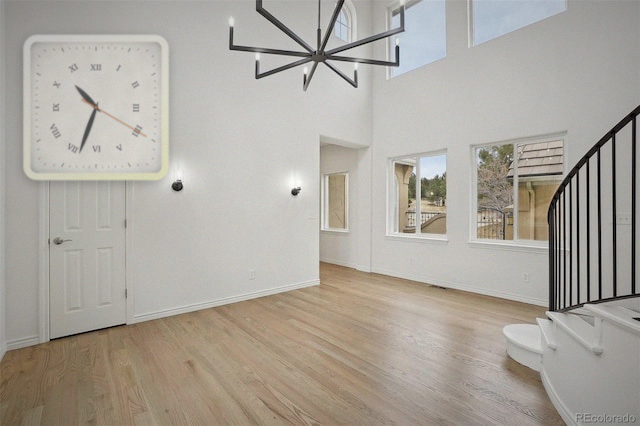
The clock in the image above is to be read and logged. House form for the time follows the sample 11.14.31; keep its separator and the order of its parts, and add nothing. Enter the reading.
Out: 10.33.20
